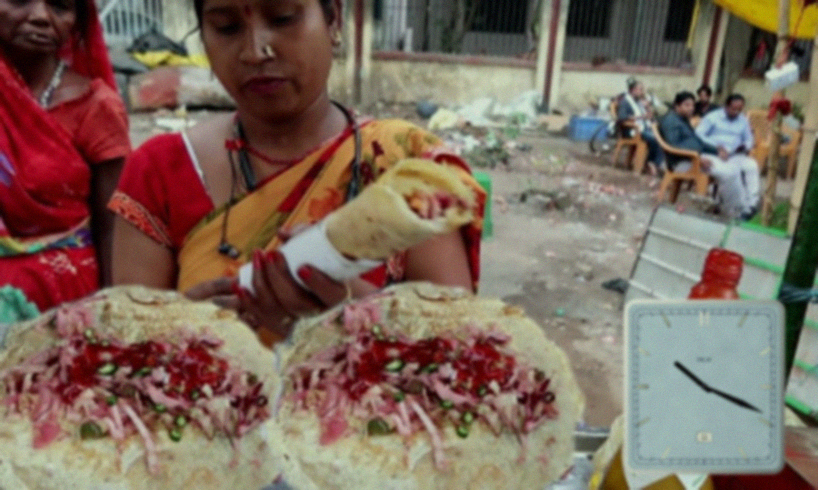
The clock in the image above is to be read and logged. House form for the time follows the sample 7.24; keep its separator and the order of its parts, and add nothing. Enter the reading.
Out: 10.19
